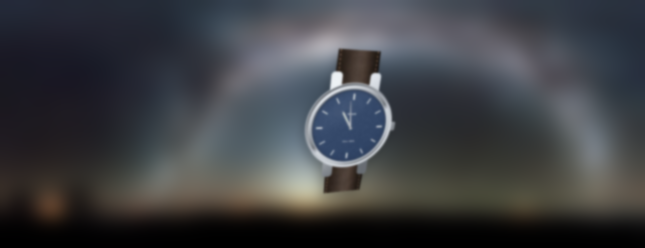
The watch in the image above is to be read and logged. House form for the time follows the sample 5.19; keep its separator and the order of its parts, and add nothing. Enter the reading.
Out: 10.59
